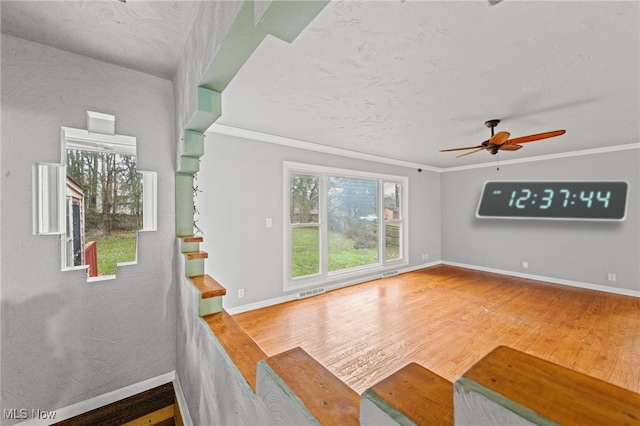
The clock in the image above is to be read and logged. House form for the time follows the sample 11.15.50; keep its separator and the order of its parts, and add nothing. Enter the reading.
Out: 12.37.44
